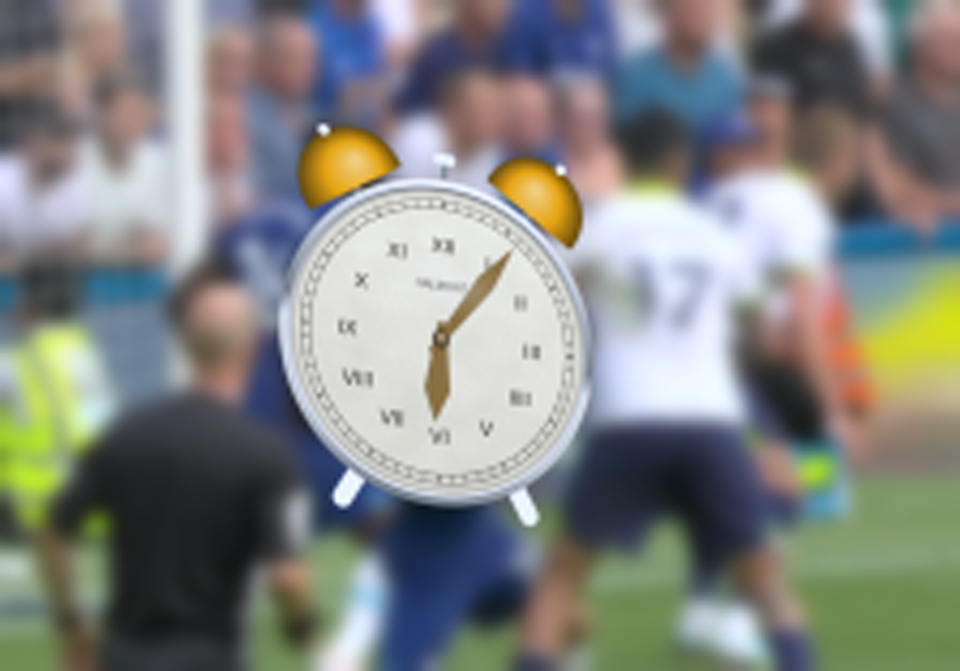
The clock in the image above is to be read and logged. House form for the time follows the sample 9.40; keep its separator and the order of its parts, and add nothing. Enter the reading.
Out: 6.06
